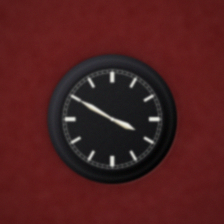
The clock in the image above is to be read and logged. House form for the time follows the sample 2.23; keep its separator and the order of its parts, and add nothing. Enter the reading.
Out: 3.50
